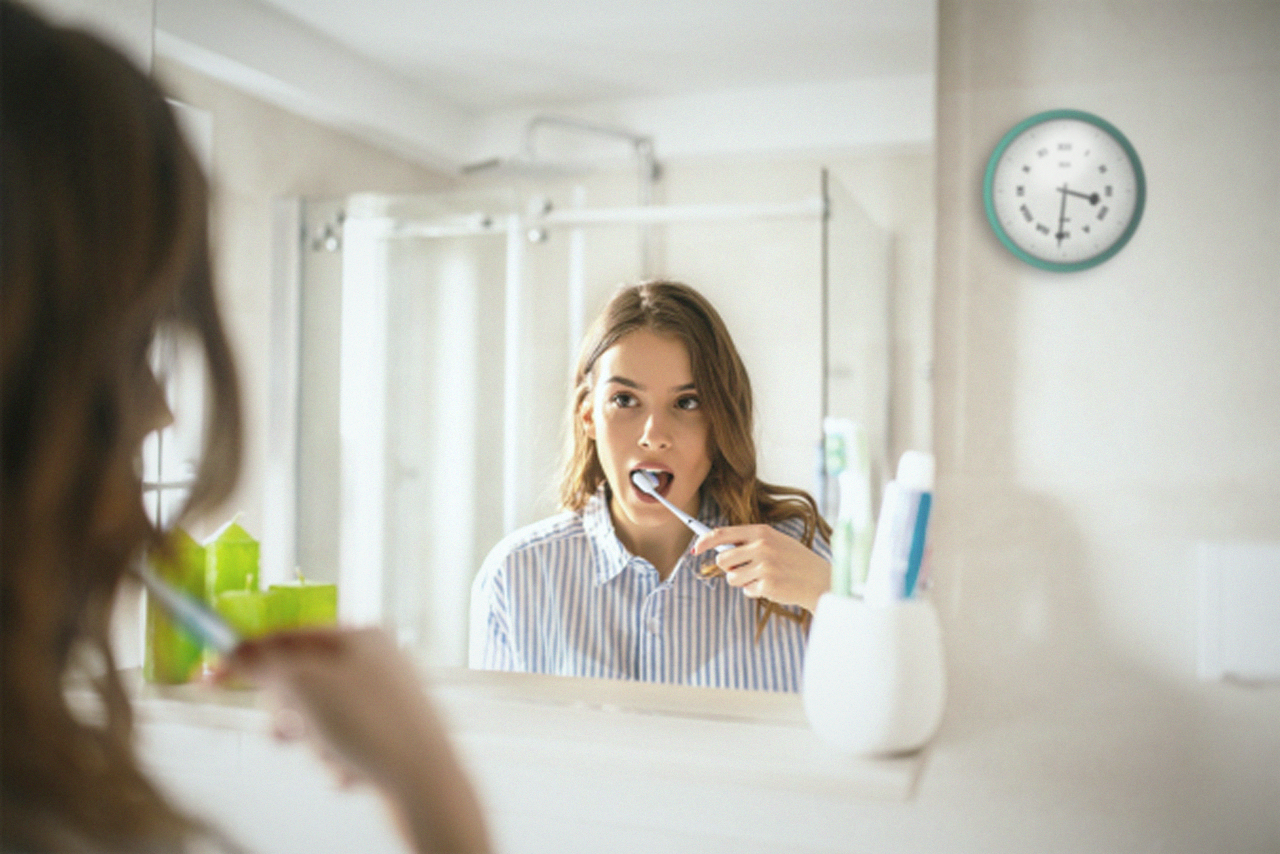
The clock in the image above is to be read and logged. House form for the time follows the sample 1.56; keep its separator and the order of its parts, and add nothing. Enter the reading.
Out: 3.31
